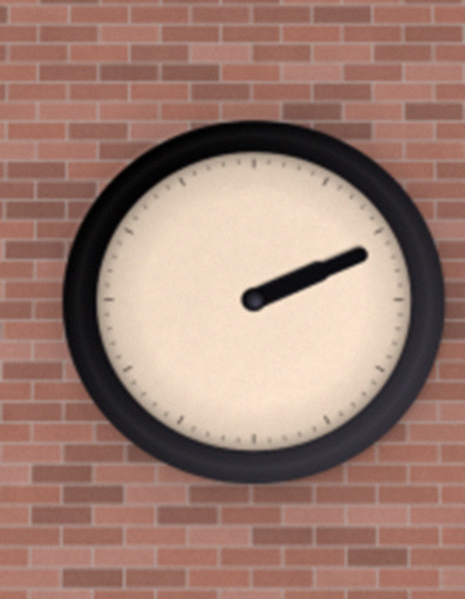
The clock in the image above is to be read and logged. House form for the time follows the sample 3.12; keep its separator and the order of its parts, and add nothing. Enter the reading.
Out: 2.11
